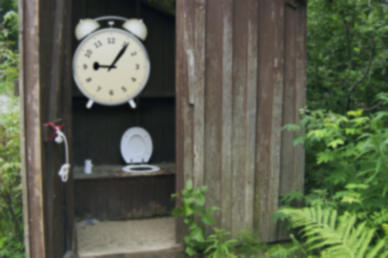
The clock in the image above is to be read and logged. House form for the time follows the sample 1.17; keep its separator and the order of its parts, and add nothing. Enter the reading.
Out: 9.06
